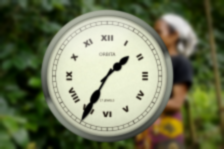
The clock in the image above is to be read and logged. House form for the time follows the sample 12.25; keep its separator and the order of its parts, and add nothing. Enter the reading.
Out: 1.35
